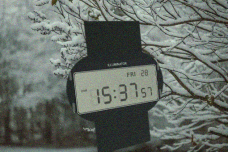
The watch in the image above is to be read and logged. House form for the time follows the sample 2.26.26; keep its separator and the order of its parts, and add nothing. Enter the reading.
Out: 15.37.57
